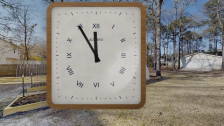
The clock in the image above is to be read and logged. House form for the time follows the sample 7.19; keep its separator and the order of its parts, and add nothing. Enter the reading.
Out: 11.55
